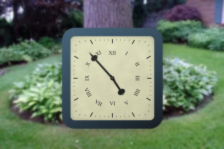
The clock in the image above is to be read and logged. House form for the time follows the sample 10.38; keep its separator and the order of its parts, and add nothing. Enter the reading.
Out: 4.53
